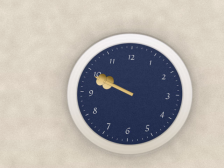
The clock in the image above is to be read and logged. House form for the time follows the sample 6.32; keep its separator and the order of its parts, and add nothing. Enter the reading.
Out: 9.49
